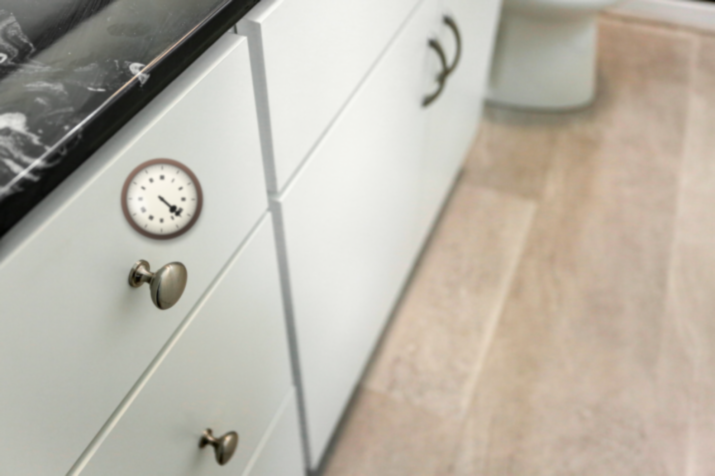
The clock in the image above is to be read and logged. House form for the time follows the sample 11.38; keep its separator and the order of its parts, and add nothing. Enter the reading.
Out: 4.22
